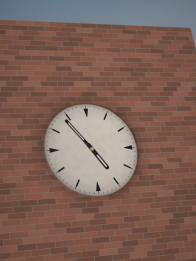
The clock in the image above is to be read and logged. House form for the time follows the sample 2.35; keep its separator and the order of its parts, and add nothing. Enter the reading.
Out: 4.54
